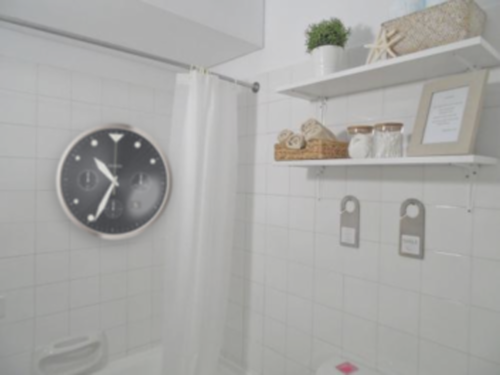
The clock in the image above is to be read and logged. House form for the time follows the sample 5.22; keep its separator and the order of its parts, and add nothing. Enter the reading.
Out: 10.34
